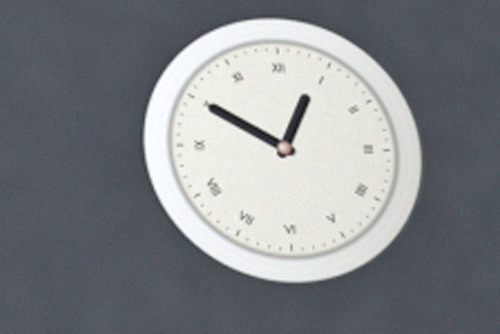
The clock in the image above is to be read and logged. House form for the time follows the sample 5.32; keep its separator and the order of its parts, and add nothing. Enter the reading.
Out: 12.50
